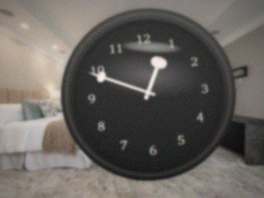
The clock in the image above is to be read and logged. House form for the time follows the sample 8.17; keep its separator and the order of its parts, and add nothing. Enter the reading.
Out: 12.49
